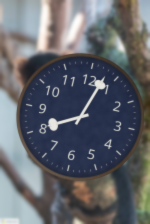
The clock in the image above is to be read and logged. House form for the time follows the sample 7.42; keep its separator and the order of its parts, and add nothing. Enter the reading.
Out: 8.03
